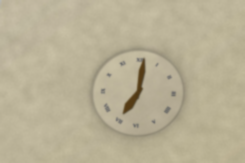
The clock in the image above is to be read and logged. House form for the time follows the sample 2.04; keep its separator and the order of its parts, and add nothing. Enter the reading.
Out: 7.01
